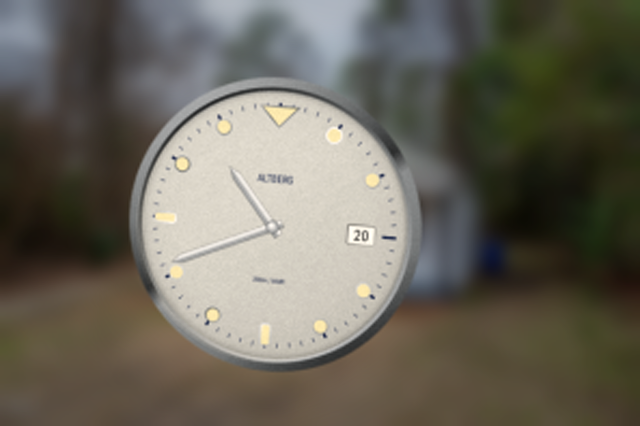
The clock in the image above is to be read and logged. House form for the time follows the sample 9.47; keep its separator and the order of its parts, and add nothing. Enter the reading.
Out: 10.41
